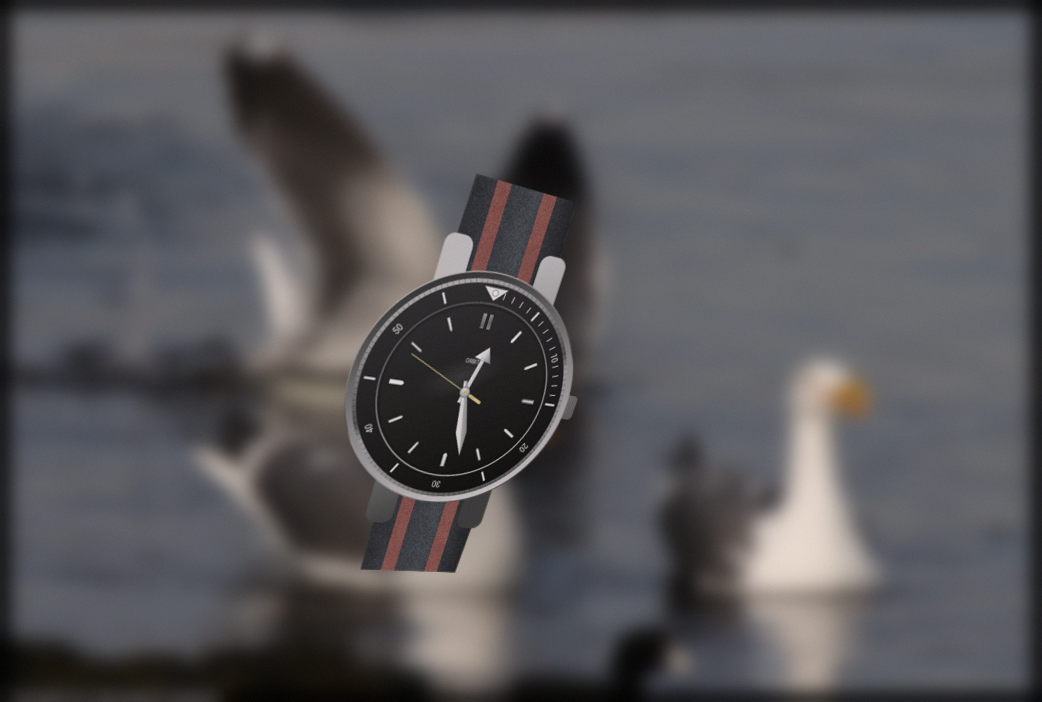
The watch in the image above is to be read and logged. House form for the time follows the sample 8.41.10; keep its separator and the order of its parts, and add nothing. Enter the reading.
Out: 12.27.49
